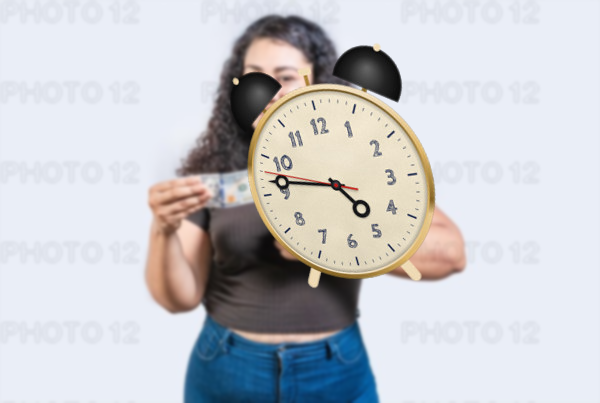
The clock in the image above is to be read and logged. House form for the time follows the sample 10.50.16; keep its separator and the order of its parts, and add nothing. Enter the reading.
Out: 4.46.48
